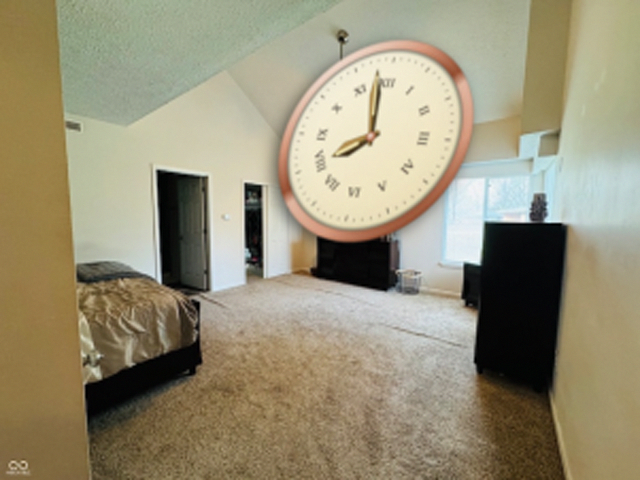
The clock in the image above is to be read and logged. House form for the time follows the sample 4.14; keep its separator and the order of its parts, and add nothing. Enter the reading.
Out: 7.58
